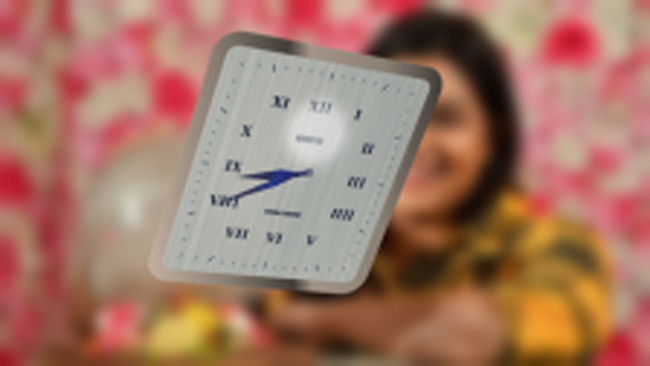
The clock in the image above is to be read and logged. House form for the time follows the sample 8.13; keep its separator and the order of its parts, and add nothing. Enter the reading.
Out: 8.40
